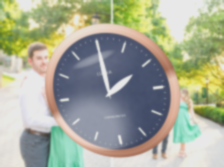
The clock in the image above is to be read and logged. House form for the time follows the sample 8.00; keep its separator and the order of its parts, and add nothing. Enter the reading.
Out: 2.00
